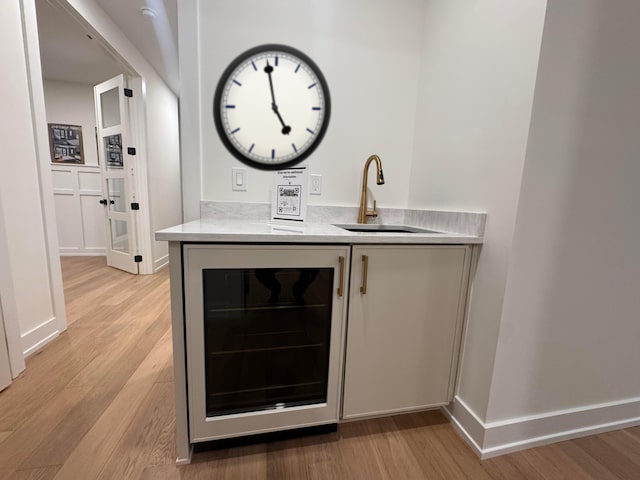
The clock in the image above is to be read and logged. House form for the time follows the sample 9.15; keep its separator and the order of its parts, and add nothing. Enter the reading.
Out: 4.58
